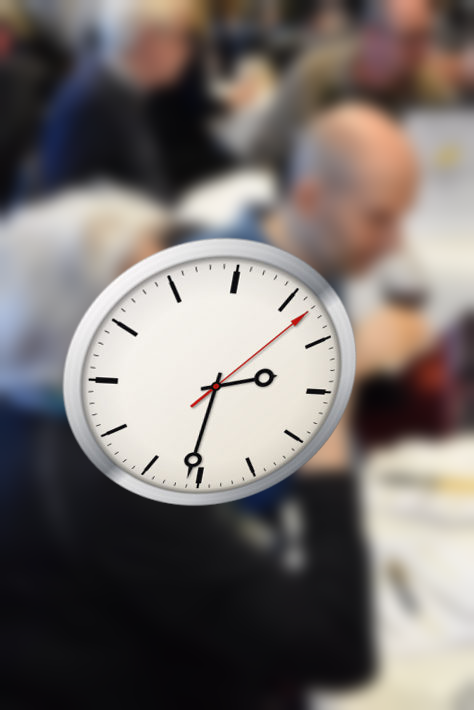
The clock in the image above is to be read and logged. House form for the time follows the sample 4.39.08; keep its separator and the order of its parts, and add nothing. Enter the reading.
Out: 2.31.07
